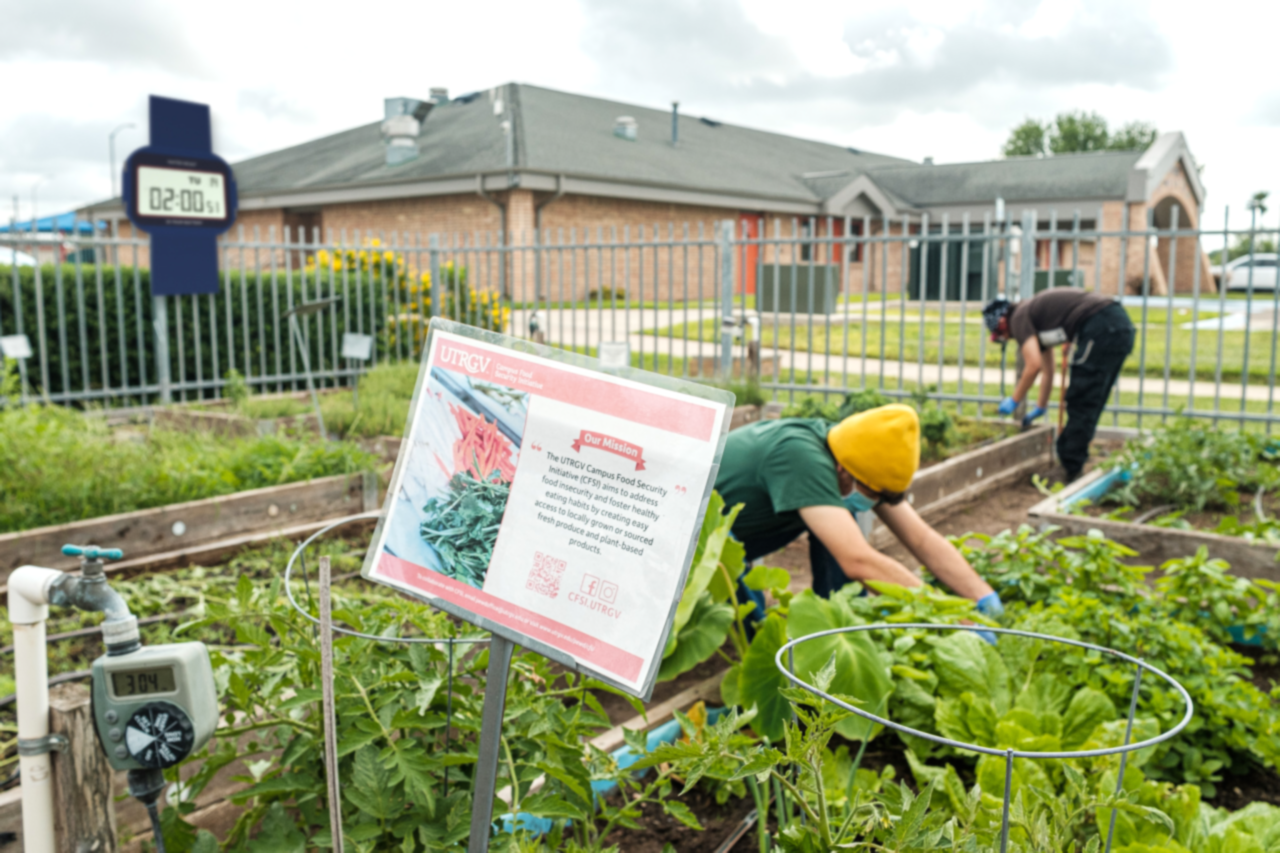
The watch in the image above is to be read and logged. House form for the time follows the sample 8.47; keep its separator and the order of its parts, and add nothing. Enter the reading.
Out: 2.00
